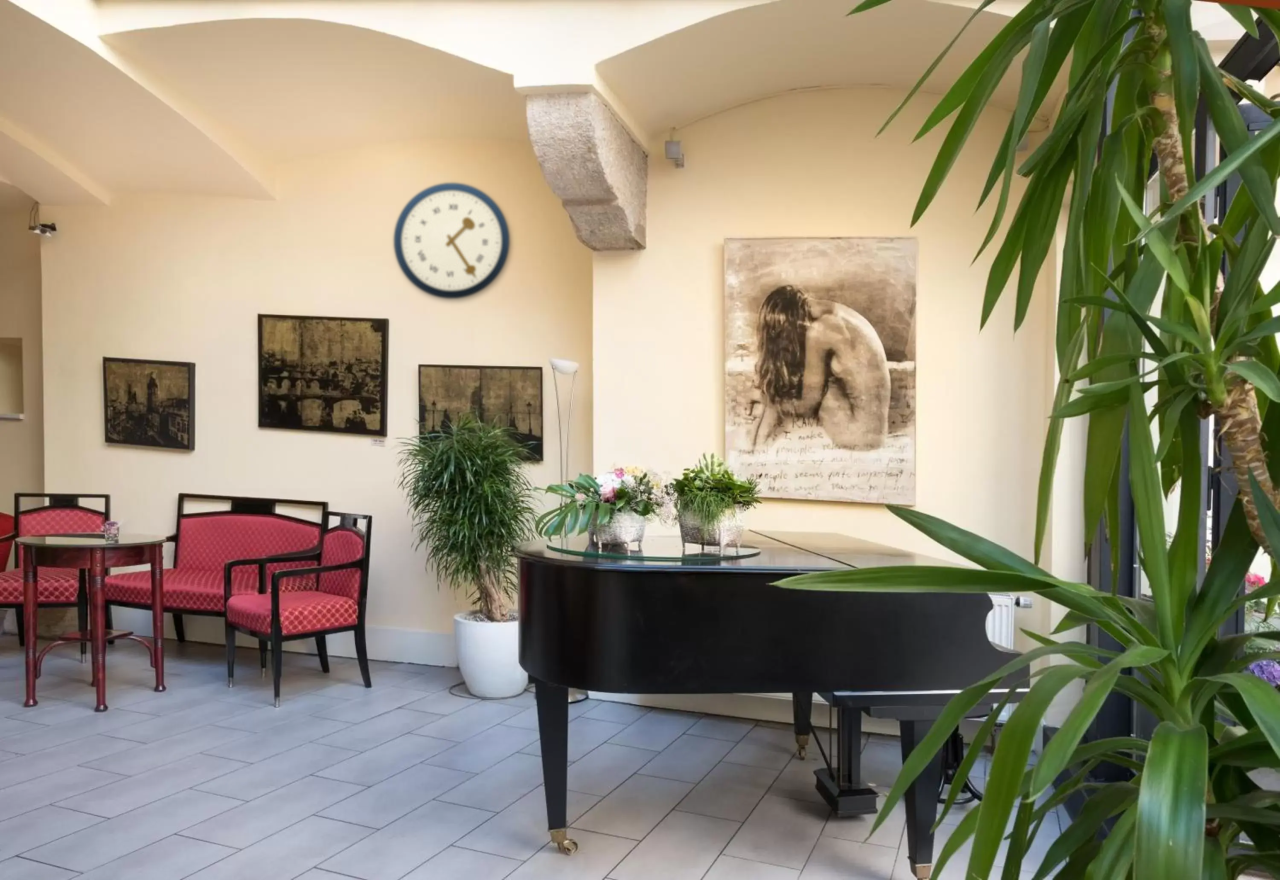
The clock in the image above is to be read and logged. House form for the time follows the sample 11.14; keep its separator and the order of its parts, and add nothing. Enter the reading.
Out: 1.24
